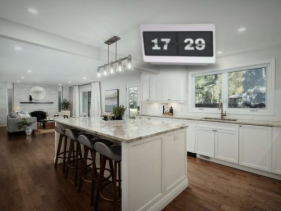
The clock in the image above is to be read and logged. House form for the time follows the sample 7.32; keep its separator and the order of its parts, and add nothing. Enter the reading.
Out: 17.29
